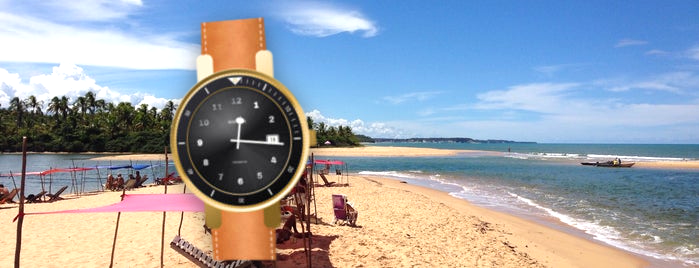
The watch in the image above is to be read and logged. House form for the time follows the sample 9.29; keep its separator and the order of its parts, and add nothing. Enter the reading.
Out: 12.16
